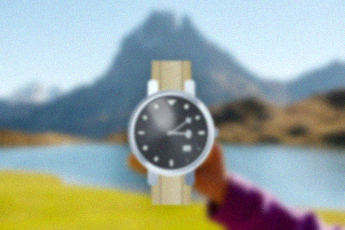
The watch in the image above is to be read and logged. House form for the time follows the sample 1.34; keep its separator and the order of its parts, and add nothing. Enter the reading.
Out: 3.09
